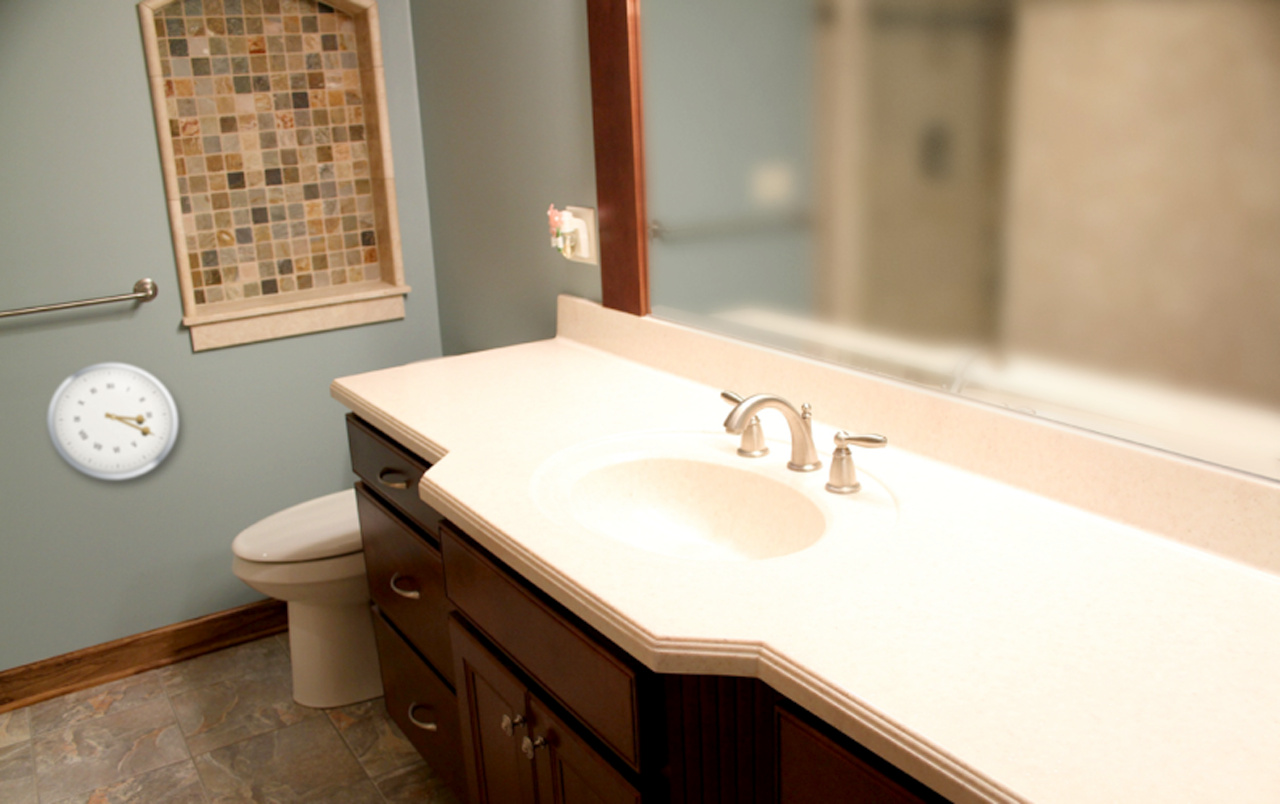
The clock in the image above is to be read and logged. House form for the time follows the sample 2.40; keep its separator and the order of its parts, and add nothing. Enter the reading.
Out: 3.20
